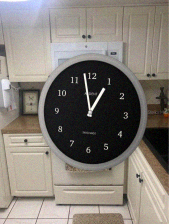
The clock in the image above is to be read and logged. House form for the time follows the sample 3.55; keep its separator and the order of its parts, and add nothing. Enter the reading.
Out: 12.58
